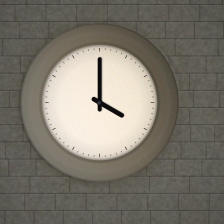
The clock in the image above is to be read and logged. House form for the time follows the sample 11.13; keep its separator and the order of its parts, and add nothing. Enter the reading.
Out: 4.00
